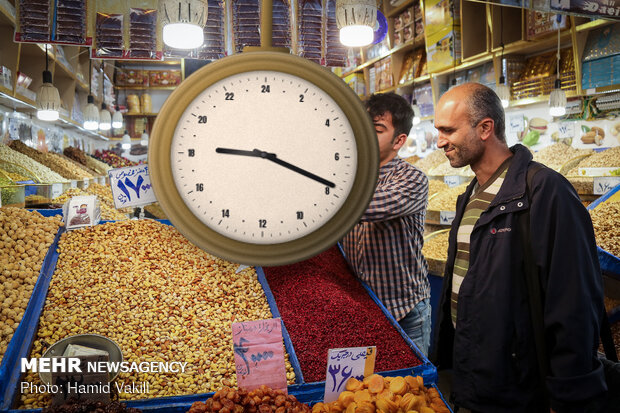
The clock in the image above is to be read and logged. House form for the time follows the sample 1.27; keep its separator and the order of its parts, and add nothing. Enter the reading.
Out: 18.19
